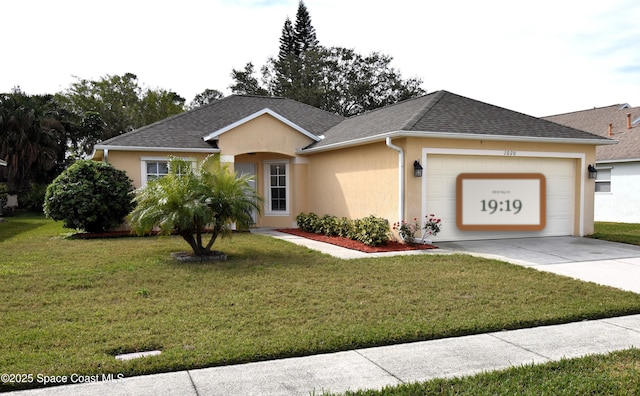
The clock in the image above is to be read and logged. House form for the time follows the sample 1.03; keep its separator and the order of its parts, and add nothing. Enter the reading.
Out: 19.19
